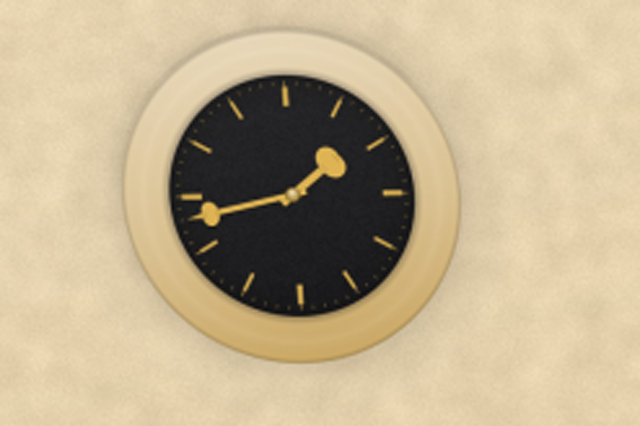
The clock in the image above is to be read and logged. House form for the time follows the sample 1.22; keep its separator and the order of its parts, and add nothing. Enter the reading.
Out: 1.43
